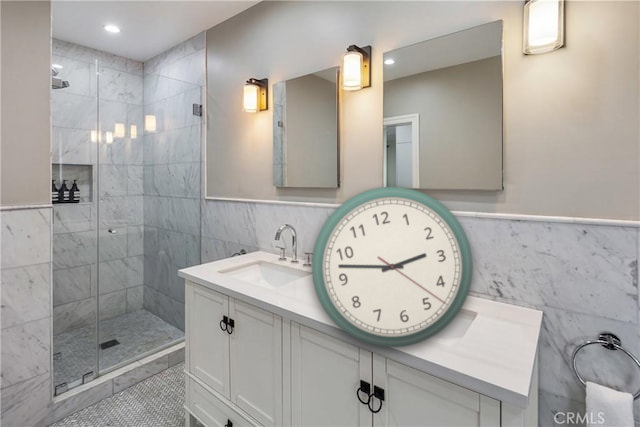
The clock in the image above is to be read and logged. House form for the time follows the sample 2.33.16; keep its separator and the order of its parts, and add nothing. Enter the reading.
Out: 2.47.23
